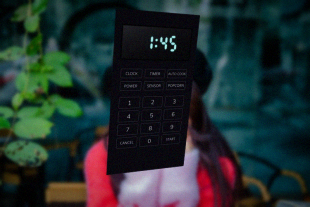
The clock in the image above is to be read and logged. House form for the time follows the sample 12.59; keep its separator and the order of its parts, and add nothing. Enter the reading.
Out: 1.45
